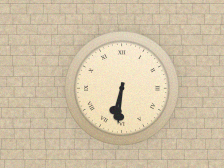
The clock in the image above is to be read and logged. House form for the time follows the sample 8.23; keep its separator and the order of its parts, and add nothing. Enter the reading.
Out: 6.31
